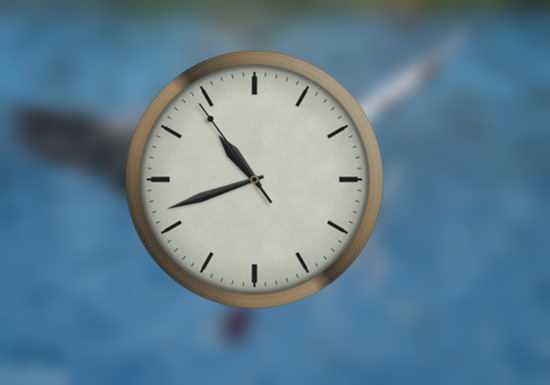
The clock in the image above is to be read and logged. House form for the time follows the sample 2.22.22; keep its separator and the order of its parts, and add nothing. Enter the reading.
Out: 10.41.54
